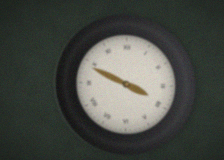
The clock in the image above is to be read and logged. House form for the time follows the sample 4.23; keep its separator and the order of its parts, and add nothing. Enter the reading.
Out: 3.49
